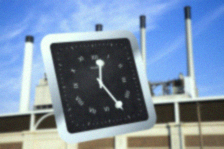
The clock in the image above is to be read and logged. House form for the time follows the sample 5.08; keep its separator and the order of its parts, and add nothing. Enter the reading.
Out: 12.25
